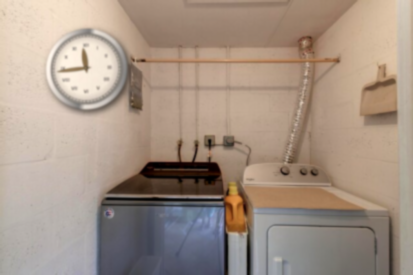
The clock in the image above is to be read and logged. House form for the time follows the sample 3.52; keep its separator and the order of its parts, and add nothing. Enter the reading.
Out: 11.44
